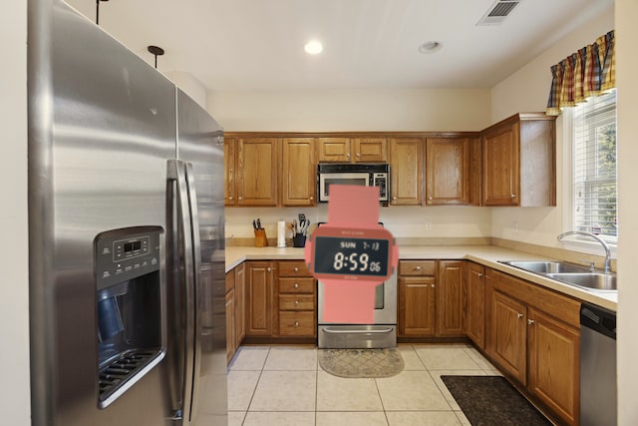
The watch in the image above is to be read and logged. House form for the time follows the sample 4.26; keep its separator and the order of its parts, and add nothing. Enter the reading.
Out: 8.59
